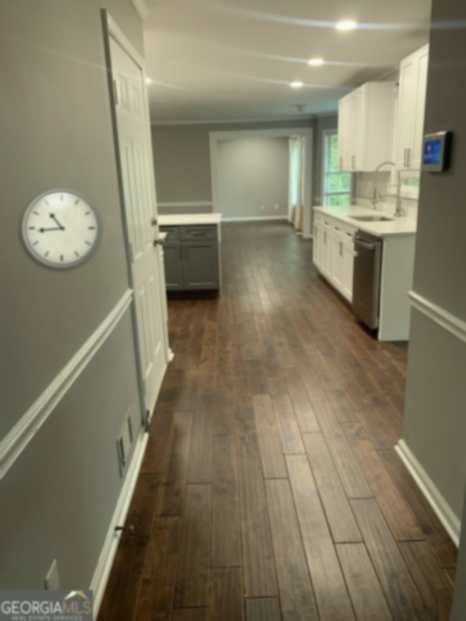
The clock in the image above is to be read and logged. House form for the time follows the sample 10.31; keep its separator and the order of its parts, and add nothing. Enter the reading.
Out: 10.44
